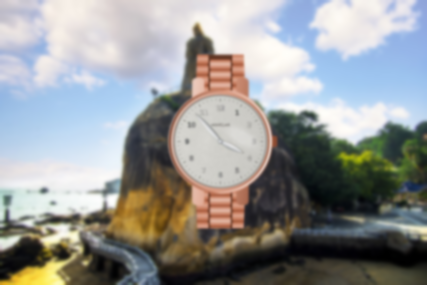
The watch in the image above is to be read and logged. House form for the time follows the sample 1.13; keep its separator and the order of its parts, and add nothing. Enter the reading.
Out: 3.53
